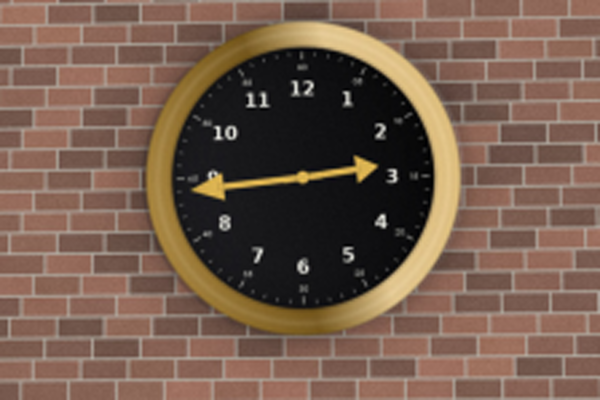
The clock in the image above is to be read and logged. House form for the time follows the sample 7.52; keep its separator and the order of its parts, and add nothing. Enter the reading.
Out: 2.44
